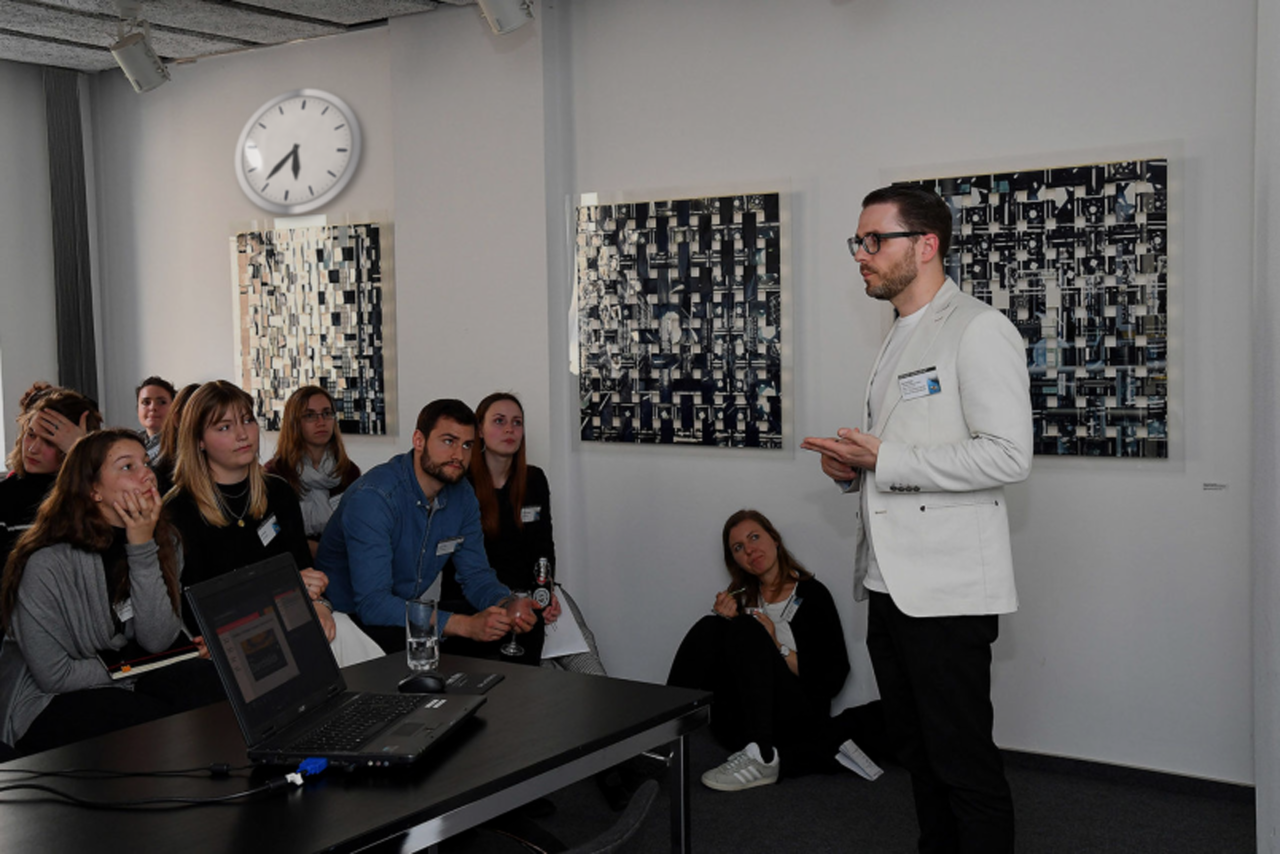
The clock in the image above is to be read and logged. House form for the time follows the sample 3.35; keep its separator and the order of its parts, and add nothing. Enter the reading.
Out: 5.36
